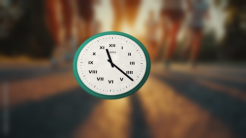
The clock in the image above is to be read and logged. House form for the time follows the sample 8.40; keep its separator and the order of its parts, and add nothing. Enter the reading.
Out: 11.22
